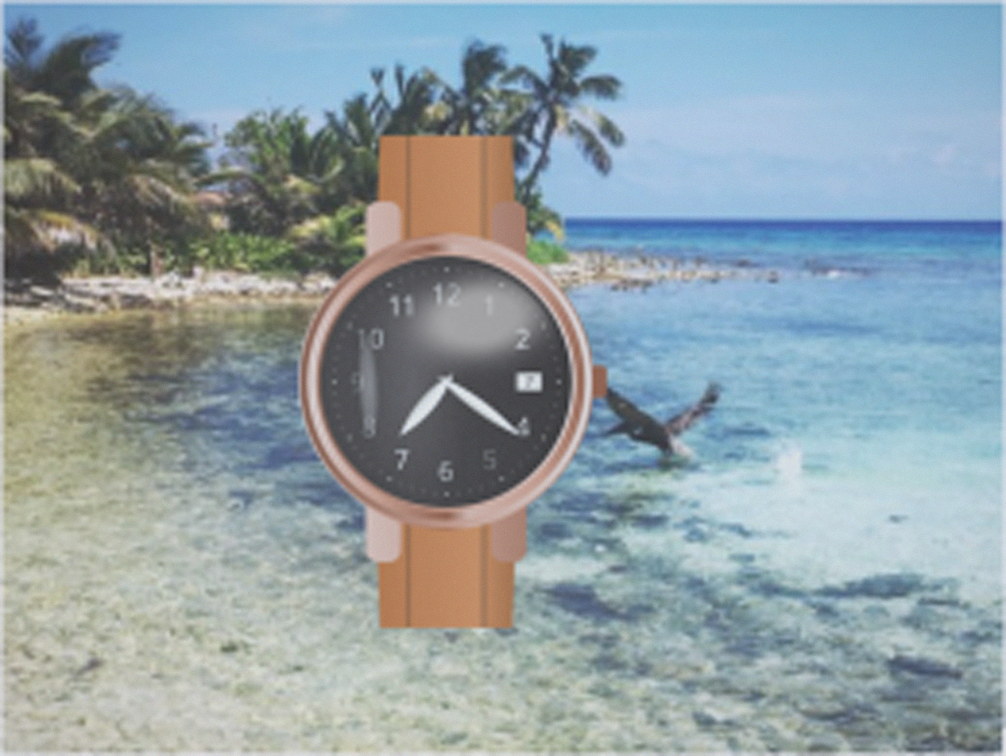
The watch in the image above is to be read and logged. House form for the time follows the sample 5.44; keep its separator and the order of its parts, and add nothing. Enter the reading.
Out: 7.21
